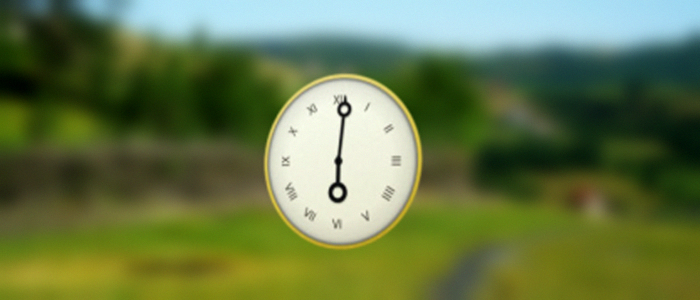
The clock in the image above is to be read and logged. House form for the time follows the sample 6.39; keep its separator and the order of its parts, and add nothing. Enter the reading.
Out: 6.01
